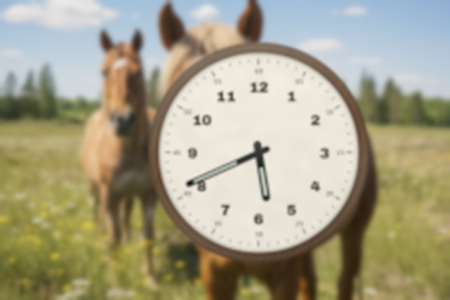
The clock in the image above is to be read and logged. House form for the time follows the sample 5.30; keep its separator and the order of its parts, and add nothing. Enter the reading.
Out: 5.41
